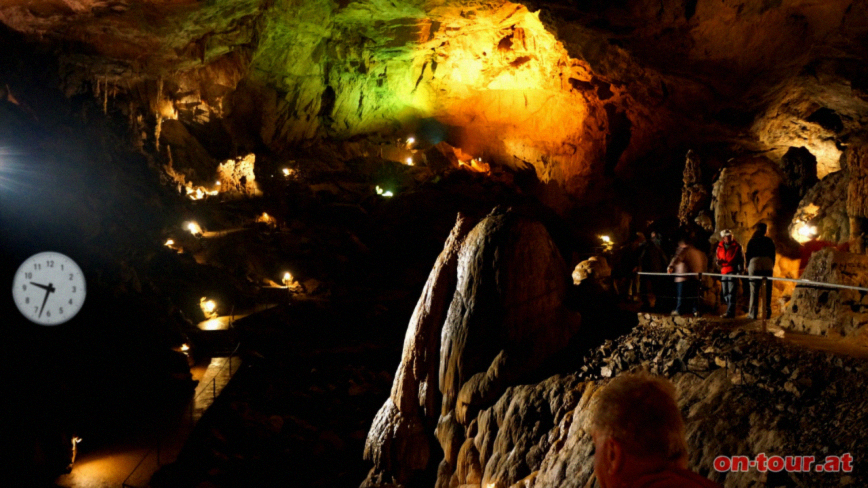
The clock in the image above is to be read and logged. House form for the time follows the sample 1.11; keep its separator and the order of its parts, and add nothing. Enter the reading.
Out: 9.33
